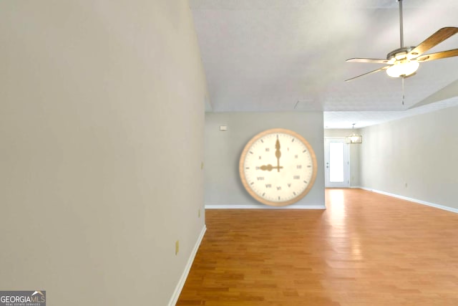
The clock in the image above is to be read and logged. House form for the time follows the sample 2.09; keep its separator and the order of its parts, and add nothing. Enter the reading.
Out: 9.00
